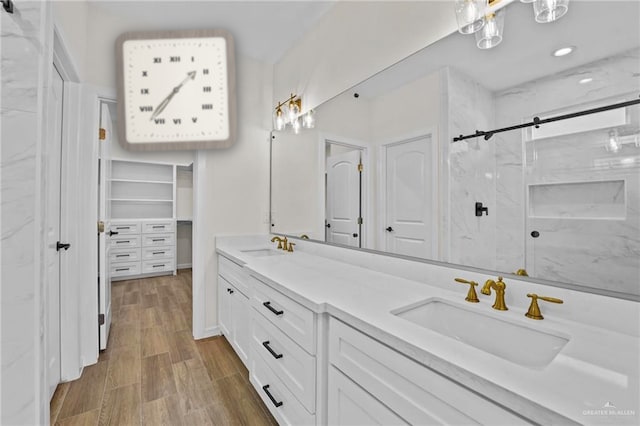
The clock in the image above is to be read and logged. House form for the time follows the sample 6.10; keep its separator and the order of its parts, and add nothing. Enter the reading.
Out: 1.37
